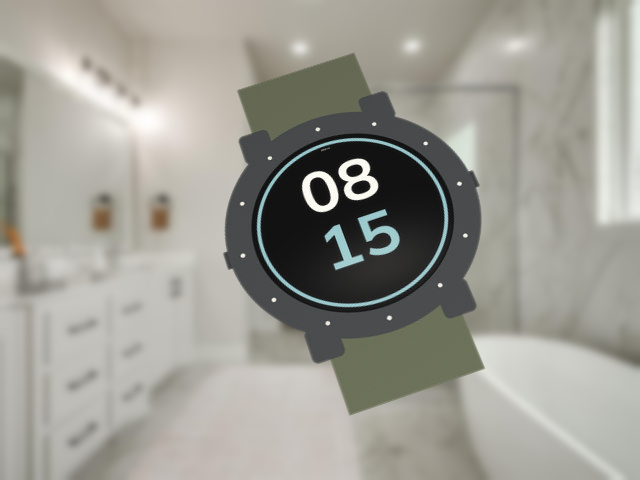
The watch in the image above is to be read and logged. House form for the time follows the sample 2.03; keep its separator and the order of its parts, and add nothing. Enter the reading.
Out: 8.15
